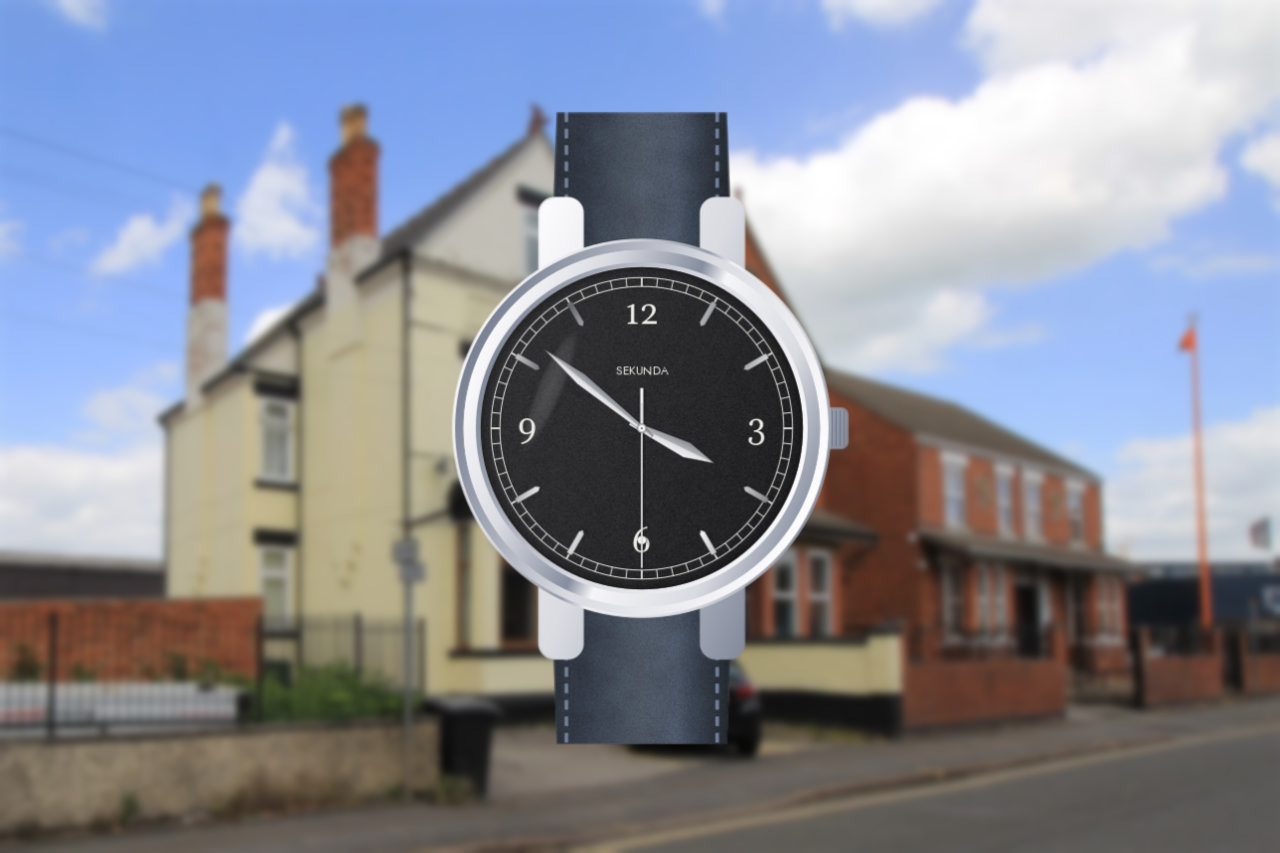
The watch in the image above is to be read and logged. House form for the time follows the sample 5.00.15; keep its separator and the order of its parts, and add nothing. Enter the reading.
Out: 3.51.30
